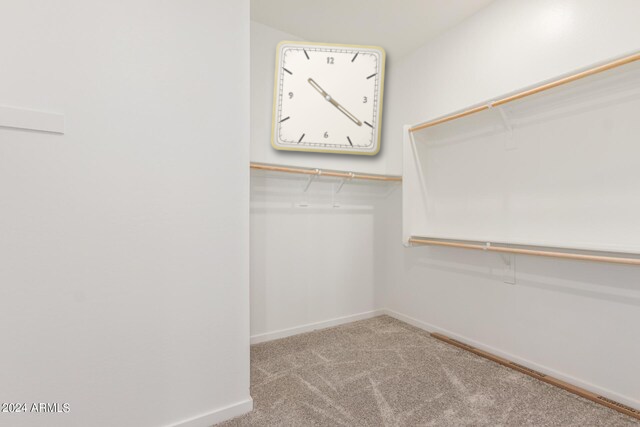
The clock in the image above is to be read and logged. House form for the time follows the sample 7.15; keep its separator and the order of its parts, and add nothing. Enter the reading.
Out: 10.21
